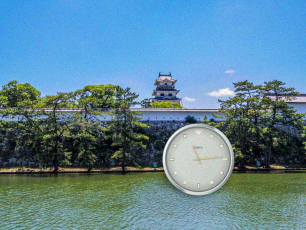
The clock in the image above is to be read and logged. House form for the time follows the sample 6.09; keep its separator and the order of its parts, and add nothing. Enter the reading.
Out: 11.14
